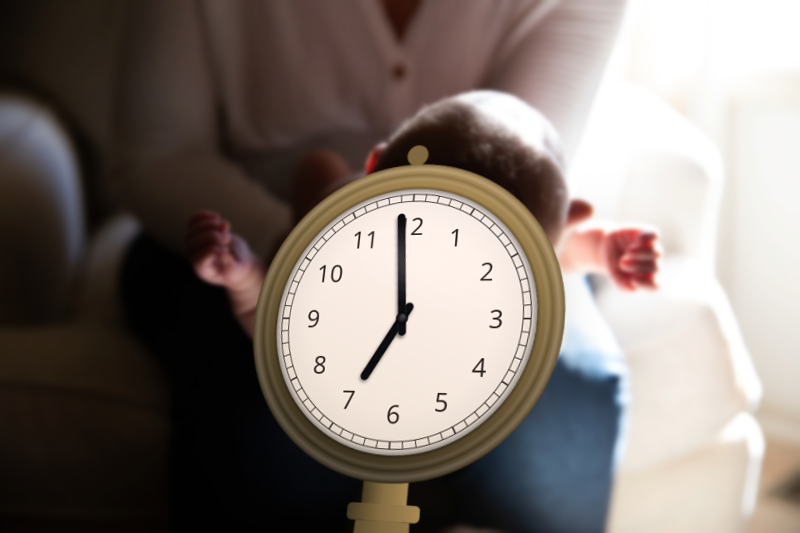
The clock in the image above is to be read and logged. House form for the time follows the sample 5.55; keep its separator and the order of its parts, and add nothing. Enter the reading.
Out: 6.59
